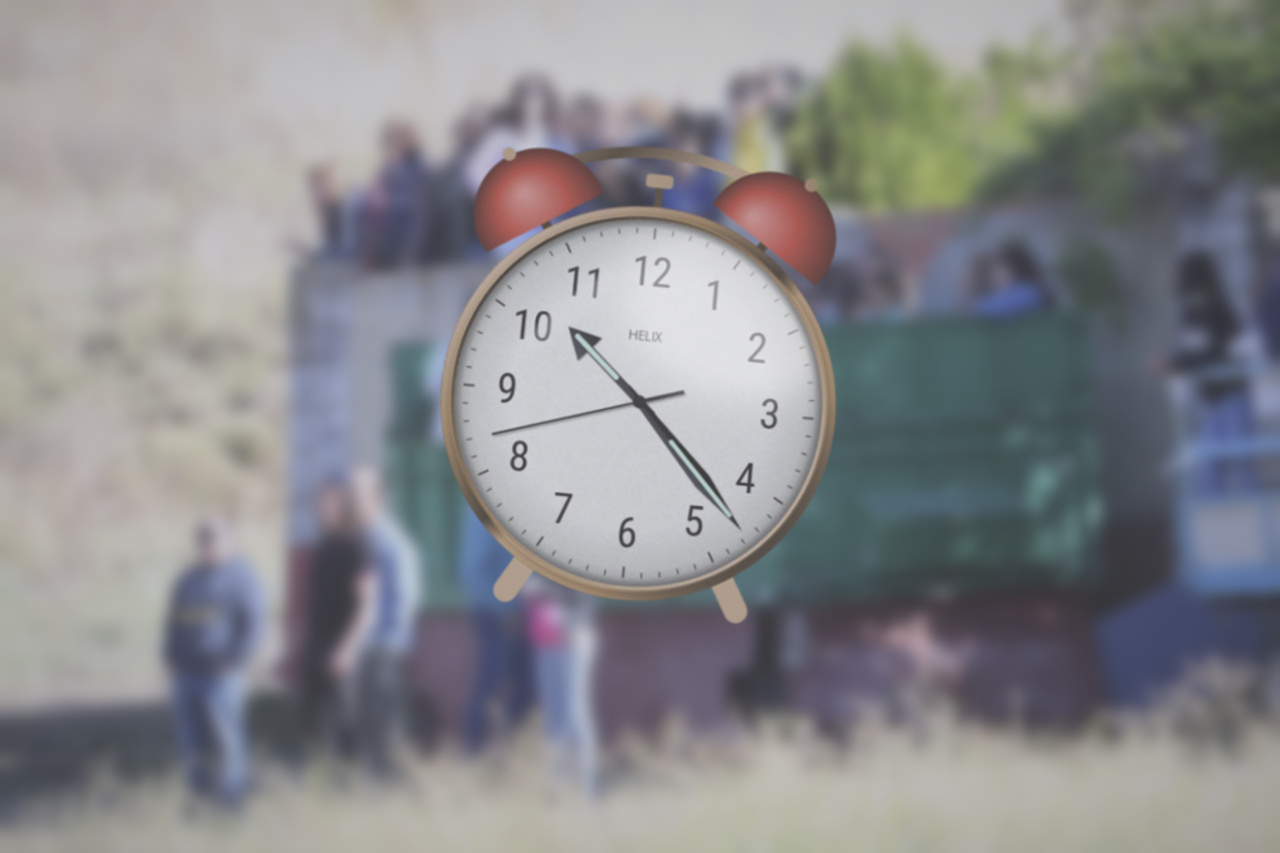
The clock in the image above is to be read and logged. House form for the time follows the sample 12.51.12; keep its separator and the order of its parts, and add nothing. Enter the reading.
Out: 10.22.42
